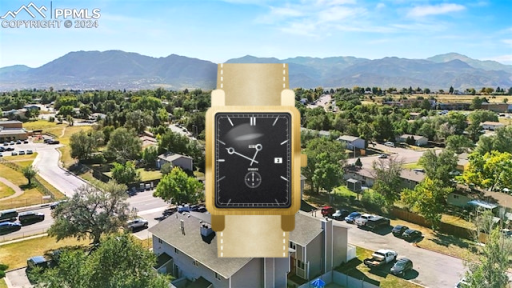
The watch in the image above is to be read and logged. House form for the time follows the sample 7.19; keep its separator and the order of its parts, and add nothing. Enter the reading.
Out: 12.49
